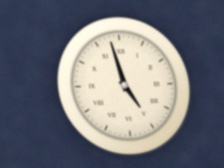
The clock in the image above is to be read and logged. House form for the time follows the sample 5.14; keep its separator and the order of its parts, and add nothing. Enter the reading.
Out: 4.58
